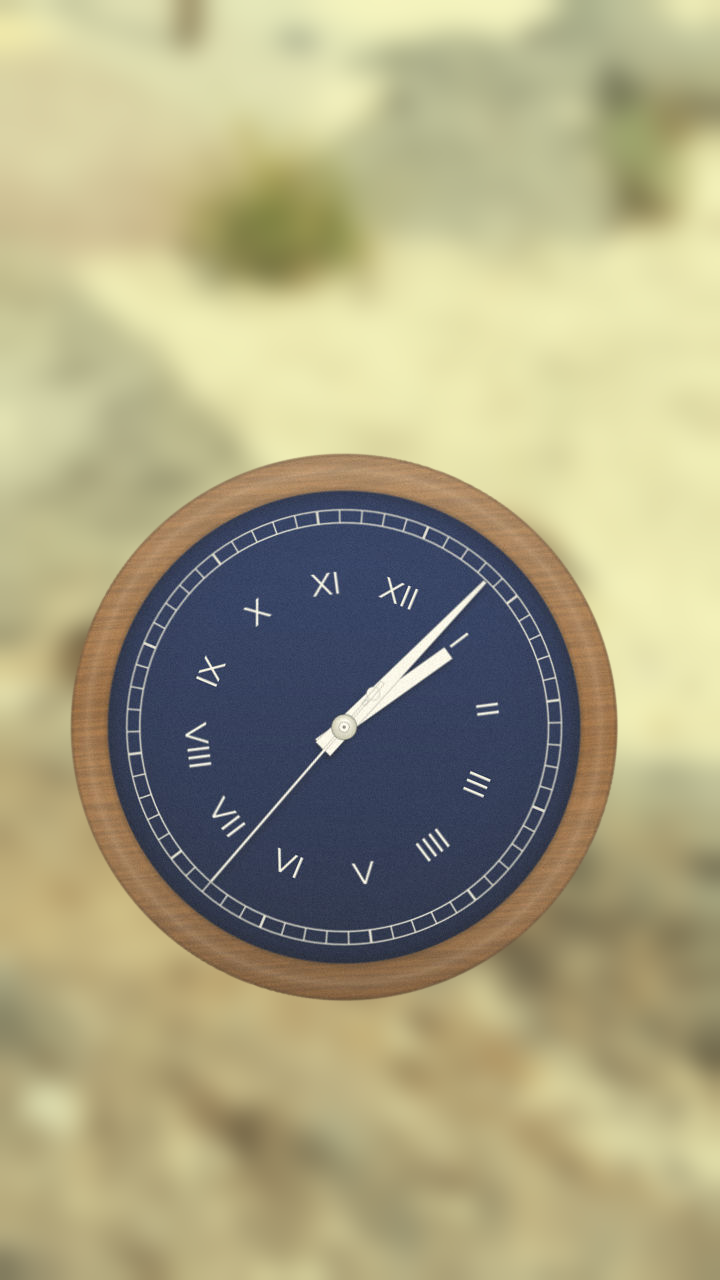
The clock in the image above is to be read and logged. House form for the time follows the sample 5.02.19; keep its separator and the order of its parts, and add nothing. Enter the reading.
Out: 1.03.33
